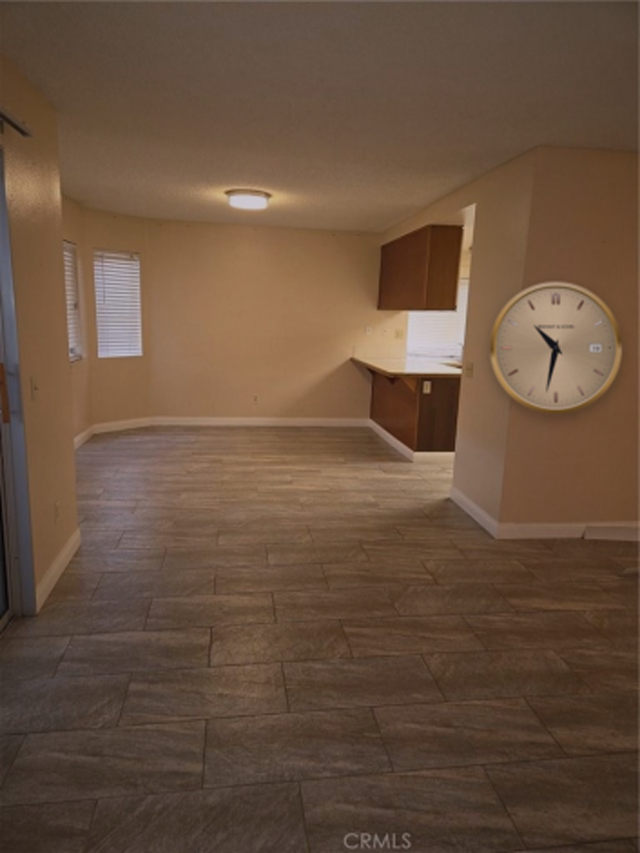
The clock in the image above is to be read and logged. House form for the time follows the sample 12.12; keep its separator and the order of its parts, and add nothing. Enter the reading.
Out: 10.32
